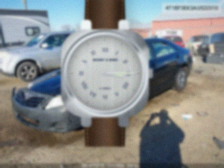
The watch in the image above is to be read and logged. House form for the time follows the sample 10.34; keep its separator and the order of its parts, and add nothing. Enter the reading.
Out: 3.15
